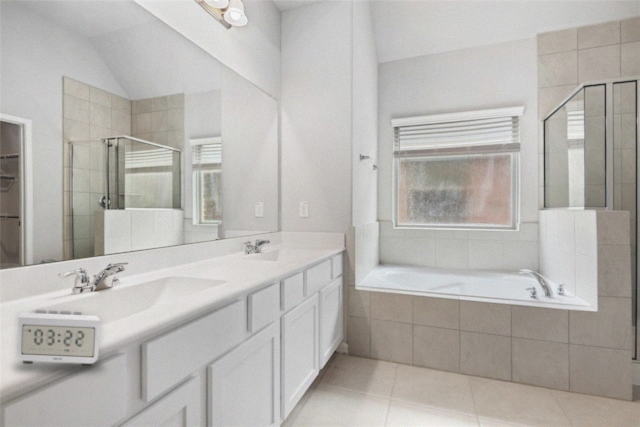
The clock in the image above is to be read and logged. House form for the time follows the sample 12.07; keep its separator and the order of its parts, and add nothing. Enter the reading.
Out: 3.22
